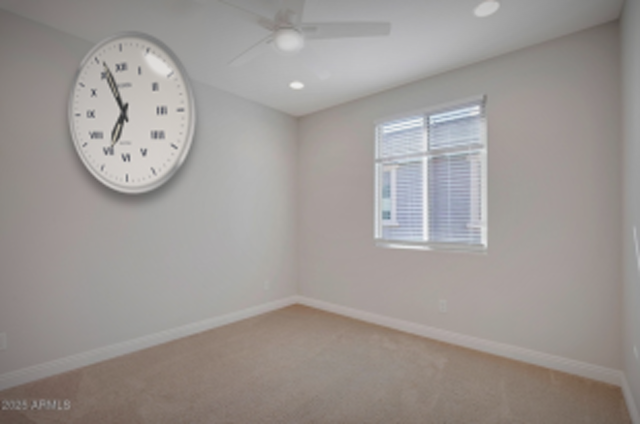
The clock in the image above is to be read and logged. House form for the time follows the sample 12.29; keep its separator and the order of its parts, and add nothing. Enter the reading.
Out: 6.56
